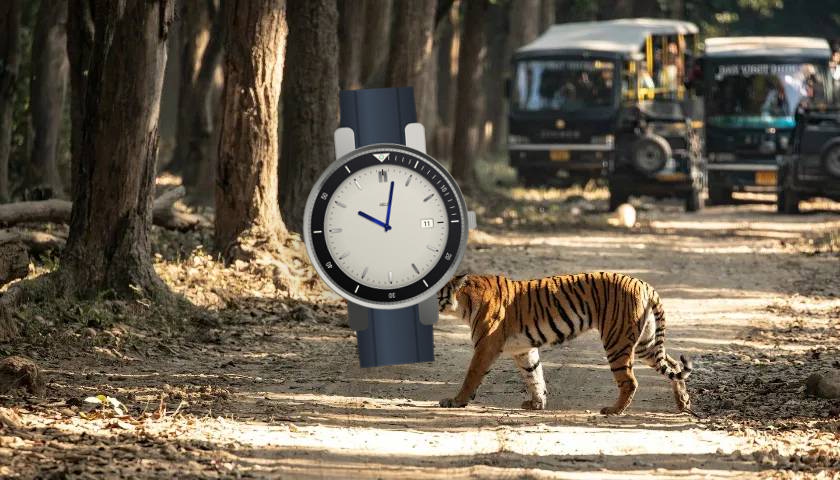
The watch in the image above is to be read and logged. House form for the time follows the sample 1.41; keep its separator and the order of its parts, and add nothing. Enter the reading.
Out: 10.02
